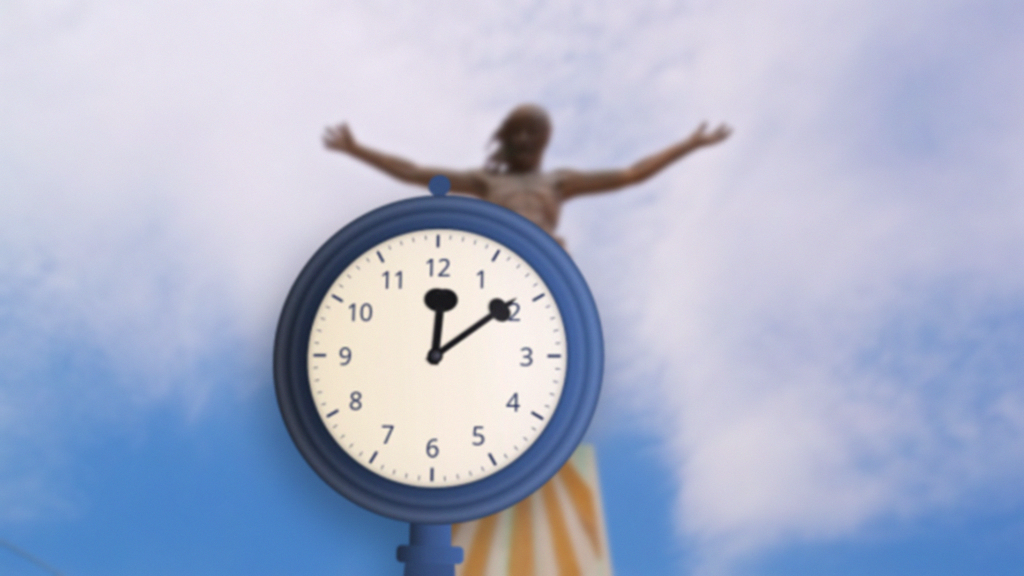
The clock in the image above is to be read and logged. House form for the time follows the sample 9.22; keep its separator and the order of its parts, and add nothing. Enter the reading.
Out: 12.09
